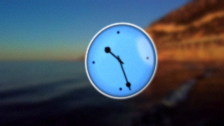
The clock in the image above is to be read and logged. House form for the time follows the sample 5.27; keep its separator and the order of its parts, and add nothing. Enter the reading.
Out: 10.27
